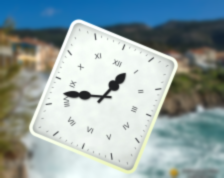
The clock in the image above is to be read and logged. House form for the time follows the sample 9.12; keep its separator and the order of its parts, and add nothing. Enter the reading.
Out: 12.42
